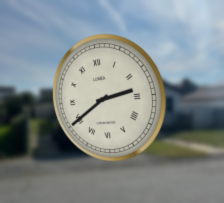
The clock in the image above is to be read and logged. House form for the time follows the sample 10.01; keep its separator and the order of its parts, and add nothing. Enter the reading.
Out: 2.40
